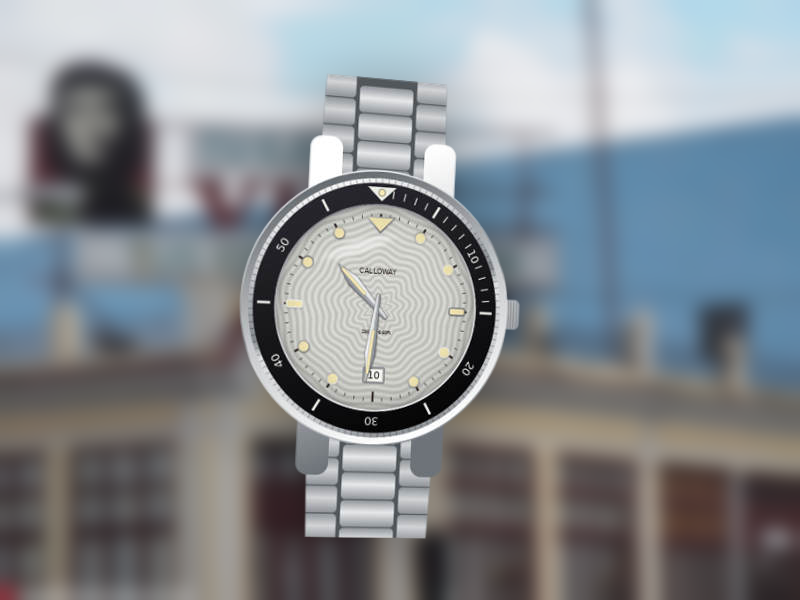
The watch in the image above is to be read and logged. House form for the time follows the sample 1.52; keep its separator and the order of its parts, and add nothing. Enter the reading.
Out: 10.31
